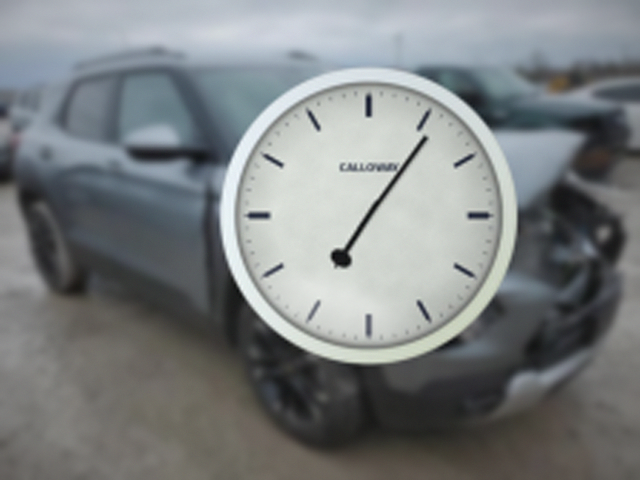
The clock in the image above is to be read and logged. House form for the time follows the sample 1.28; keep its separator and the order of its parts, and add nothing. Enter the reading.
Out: 7.06
